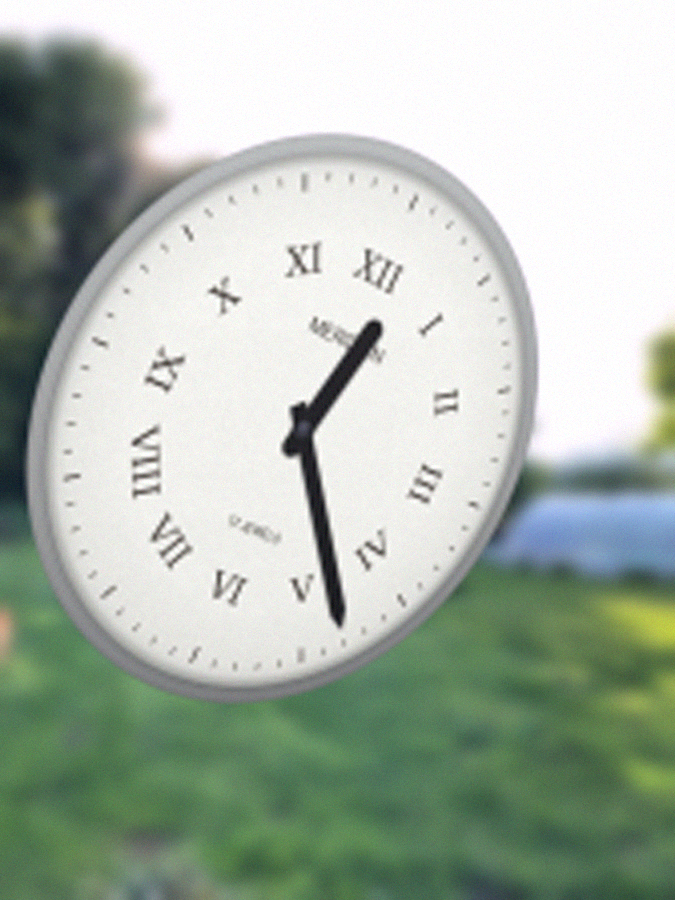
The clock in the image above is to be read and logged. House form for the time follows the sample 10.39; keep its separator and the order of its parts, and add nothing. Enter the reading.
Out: 12.23
